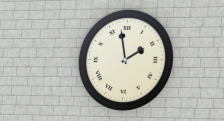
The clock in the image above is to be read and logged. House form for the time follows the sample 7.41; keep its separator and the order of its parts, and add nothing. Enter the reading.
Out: 1.58
